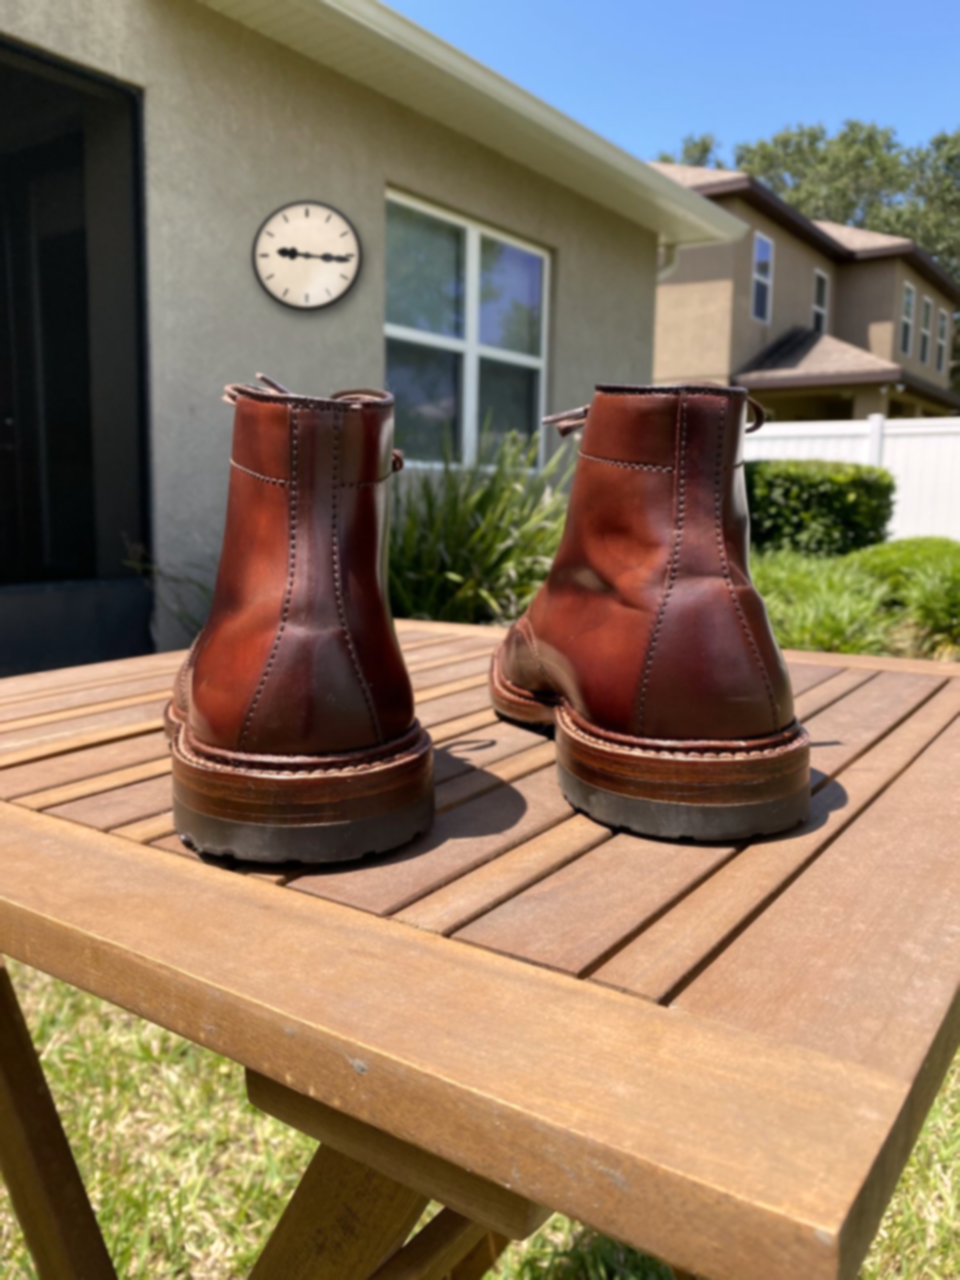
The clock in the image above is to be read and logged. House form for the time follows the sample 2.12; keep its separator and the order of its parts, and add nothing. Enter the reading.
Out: 9.16
